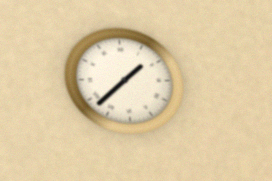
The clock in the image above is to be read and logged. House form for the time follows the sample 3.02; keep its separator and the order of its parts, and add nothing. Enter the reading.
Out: 1.38
